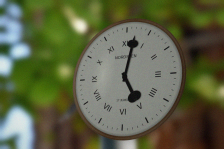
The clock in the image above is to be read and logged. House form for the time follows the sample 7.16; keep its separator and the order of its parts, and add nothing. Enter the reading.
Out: 5.02
